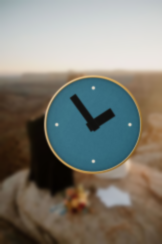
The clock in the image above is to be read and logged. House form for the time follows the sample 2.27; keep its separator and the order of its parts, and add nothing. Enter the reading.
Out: 1.54
